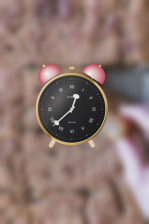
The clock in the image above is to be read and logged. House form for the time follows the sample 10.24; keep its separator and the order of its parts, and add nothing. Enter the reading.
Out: 12.38
